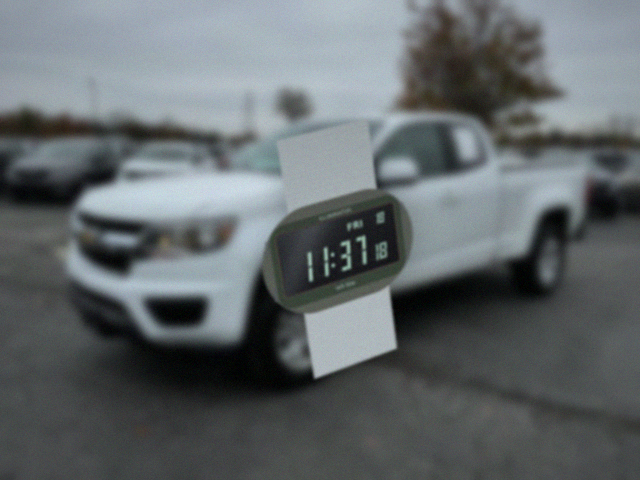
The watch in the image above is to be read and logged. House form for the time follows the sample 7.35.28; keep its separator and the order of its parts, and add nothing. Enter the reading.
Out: 11.37.18
